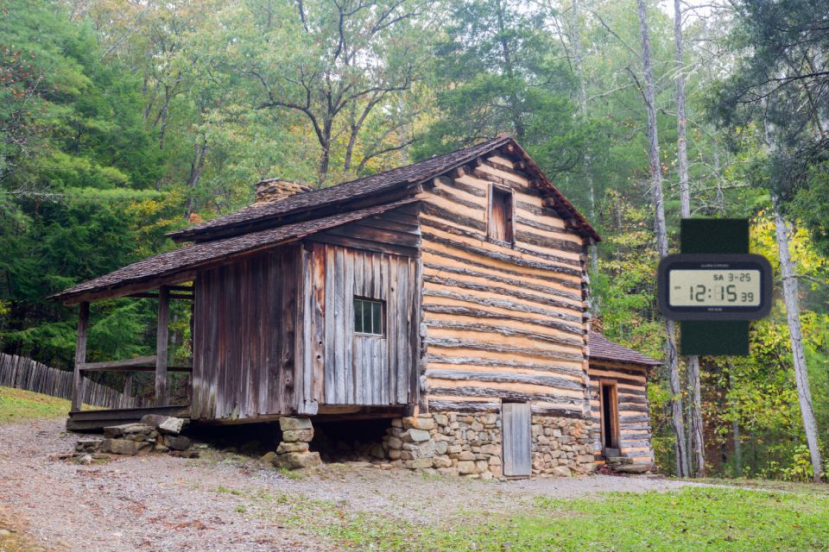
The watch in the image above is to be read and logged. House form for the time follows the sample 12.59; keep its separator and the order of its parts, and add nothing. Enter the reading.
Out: 12.15
